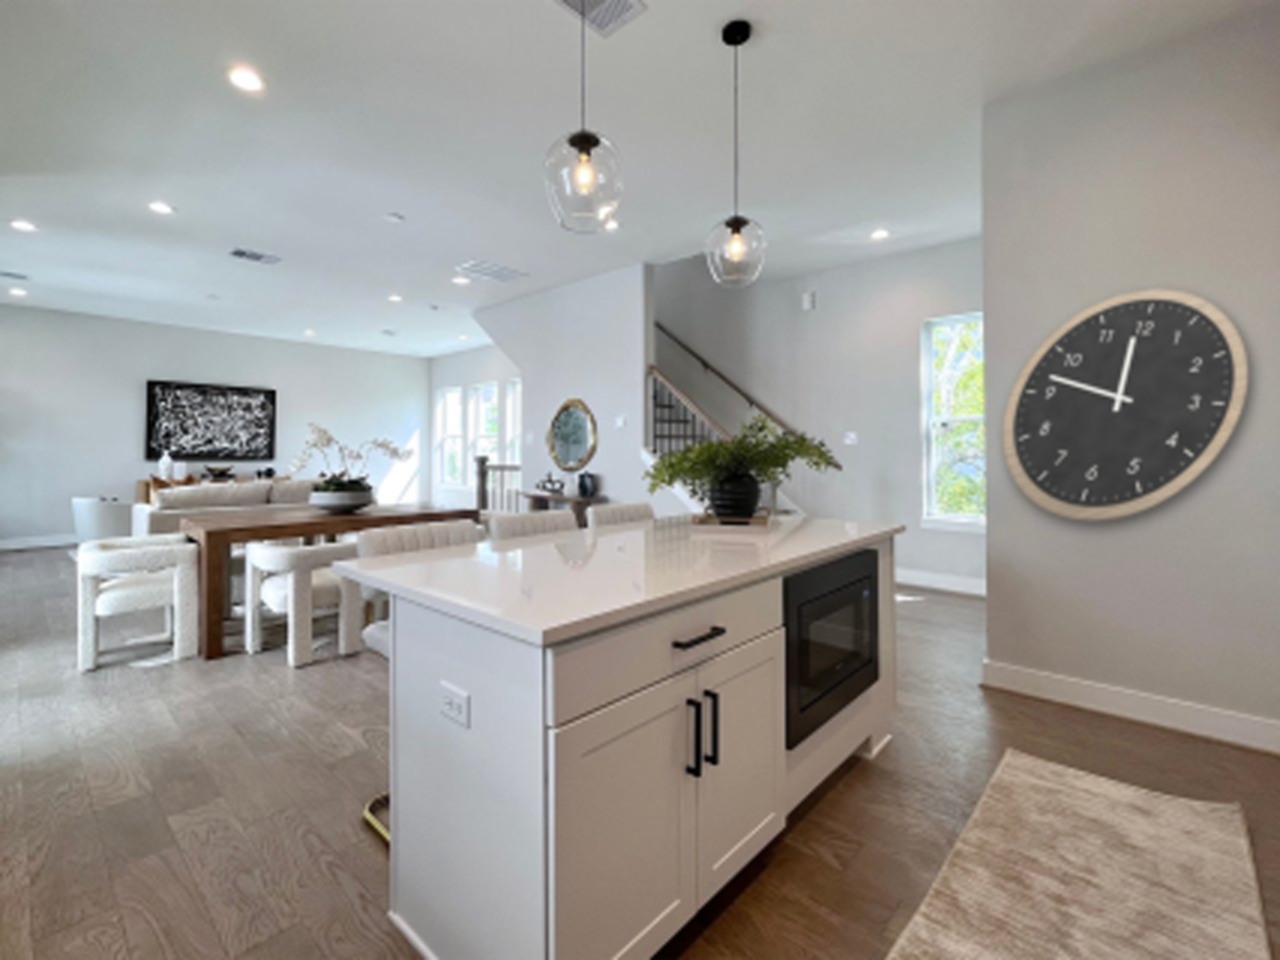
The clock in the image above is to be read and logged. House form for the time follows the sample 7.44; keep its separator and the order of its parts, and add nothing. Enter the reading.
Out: 11.47
